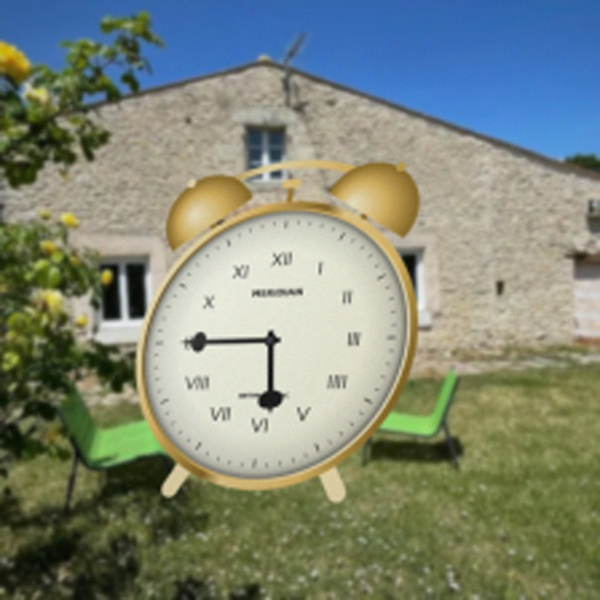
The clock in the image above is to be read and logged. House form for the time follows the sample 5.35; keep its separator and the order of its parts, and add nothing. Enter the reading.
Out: 5.45
